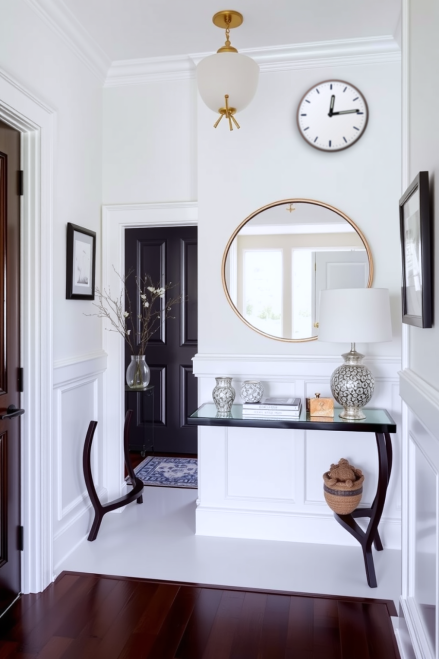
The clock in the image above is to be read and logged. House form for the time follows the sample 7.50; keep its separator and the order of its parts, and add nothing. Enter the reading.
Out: 12.14
